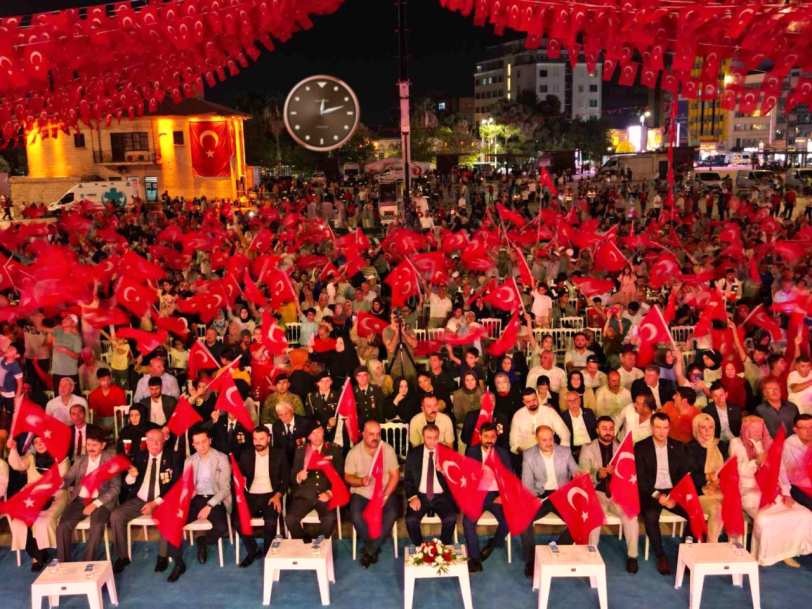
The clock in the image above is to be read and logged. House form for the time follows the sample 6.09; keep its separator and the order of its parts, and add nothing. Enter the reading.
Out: 12.12
